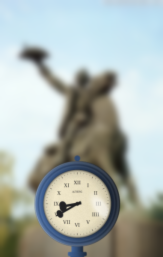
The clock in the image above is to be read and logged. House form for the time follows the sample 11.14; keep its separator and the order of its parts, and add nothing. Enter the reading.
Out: 8.40
